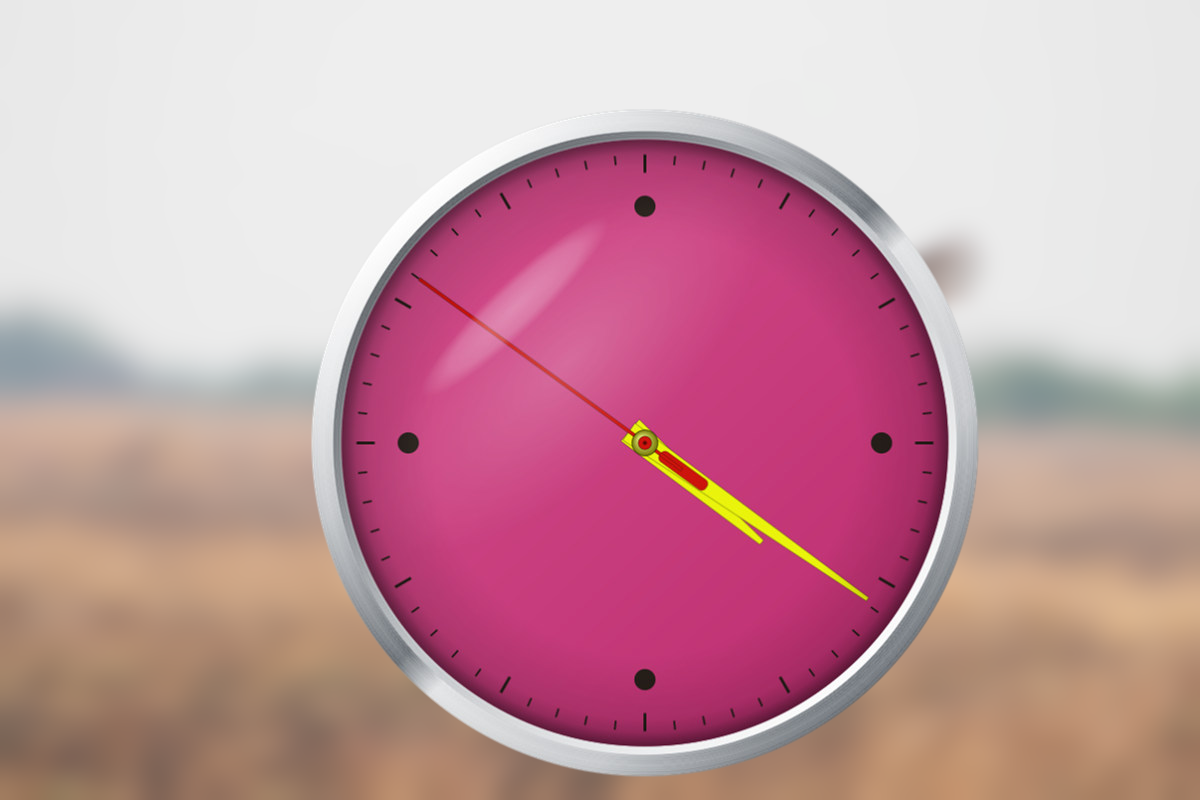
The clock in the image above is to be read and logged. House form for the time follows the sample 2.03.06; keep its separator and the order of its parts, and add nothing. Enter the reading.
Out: 4.20.51
